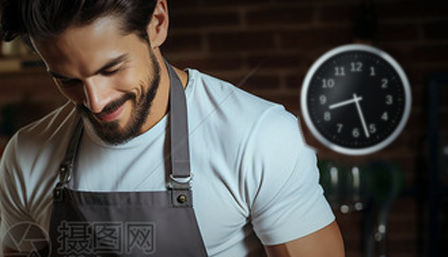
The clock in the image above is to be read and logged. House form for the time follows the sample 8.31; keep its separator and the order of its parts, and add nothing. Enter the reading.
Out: 8.27
